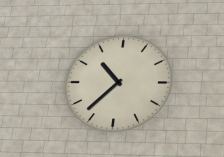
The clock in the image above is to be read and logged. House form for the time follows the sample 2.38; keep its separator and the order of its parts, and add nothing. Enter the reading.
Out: 10.37
